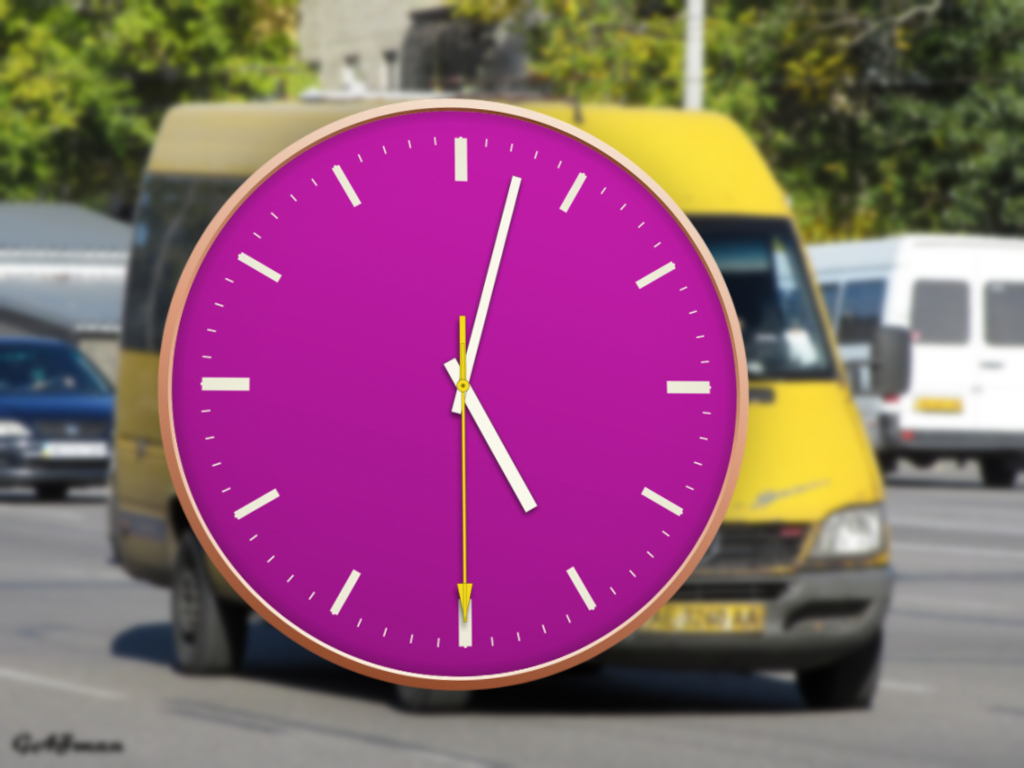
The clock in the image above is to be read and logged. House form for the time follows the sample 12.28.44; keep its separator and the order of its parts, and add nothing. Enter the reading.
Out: 5.02.30
